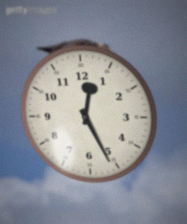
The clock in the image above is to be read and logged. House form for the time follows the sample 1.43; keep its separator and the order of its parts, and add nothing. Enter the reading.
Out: 12.26
